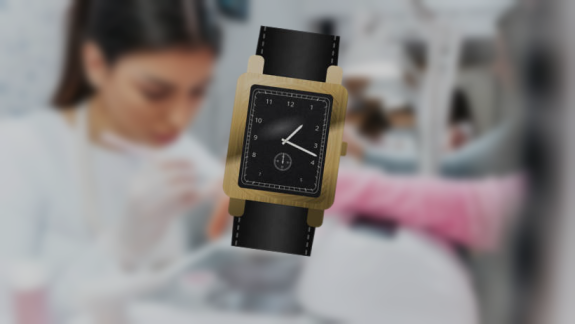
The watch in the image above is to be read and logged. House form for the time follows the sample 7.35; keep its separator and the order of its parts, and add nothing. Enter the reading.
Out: 1.18
